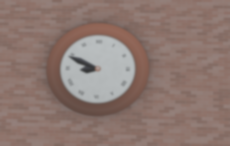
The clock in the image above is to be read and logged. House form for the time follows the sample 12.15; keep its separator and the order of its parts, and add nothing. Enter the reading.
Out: 8.49
